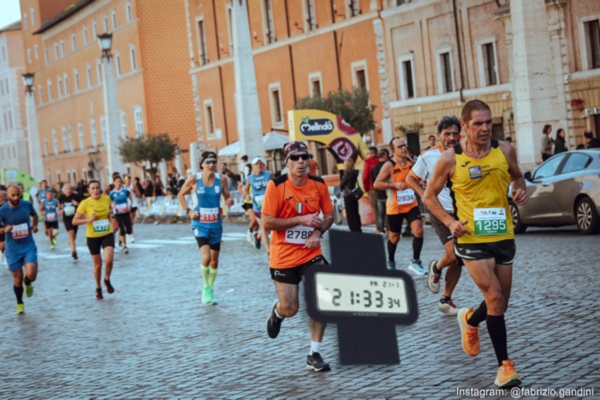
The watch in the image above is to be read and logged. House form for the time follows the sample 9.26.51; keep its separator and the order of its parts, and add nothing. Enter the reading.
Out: 21.33.34
